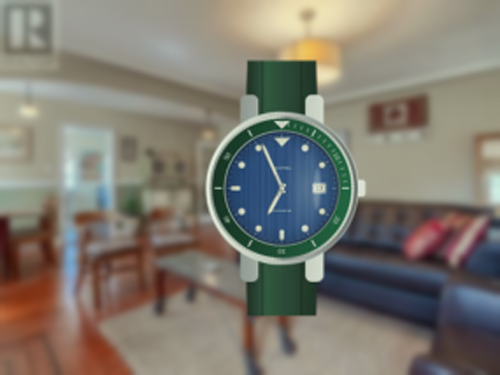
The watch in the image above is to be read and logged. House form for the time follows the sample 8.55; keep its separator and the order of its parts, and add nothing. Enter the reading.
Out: 6.56
